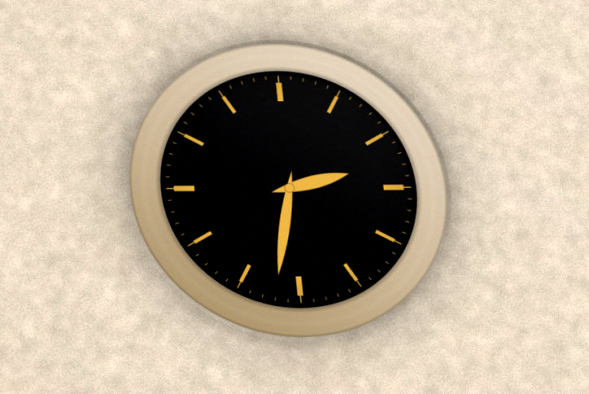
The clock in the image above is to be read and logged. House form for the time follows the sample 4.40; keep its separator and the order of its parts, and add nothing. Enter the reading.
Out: 2.32
